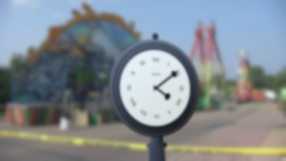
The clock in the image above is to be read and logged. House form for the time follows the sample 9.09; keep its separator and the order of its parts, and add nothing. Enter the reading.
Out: 4.09
